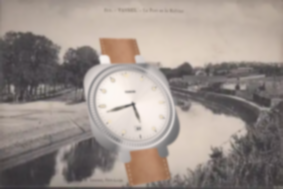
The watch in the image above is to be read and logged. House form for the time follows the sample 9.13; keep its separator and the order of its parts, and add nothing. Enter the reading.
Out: 5.43
